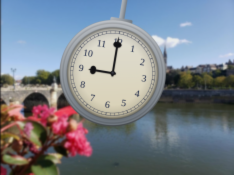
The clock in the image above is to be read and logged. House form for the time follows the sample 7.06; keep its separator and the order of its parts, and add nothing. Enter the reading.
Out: 9.00
